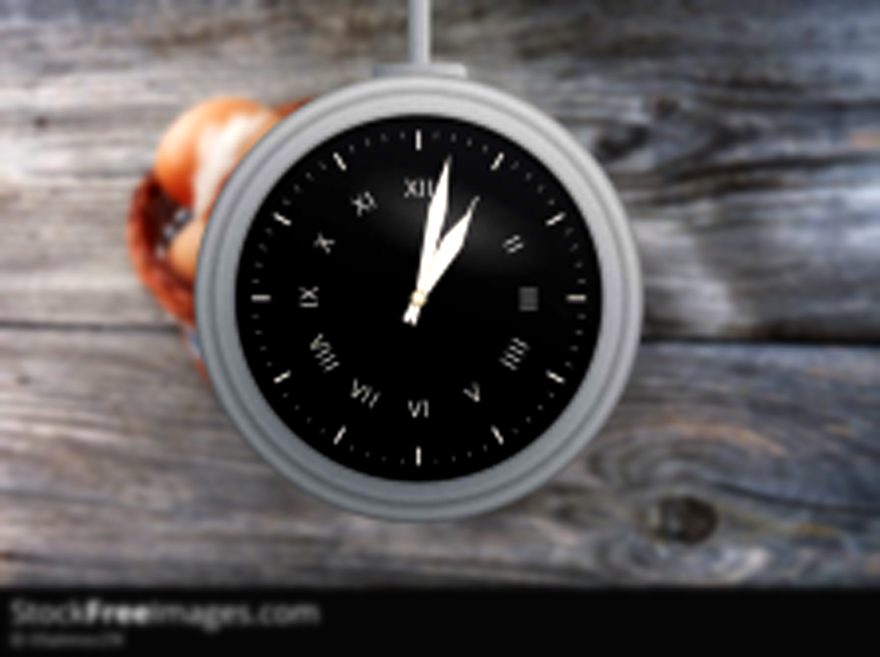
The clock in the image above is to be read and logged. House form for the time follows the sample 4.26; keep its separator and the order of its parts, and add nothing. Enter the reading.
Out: 1.02
